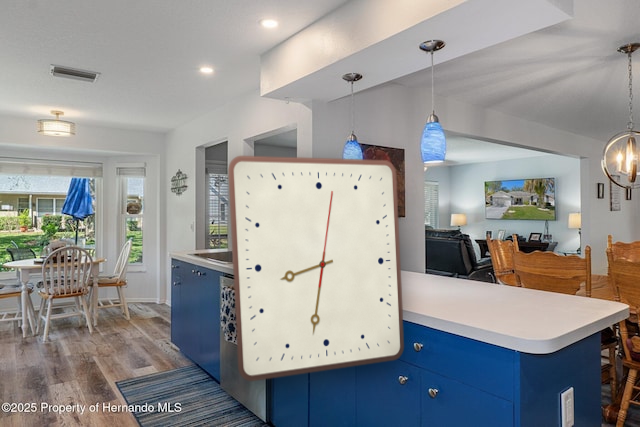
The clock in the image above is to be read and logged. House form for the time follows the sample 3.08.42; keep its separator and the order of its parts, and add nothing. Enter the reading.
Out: 8.32.02
